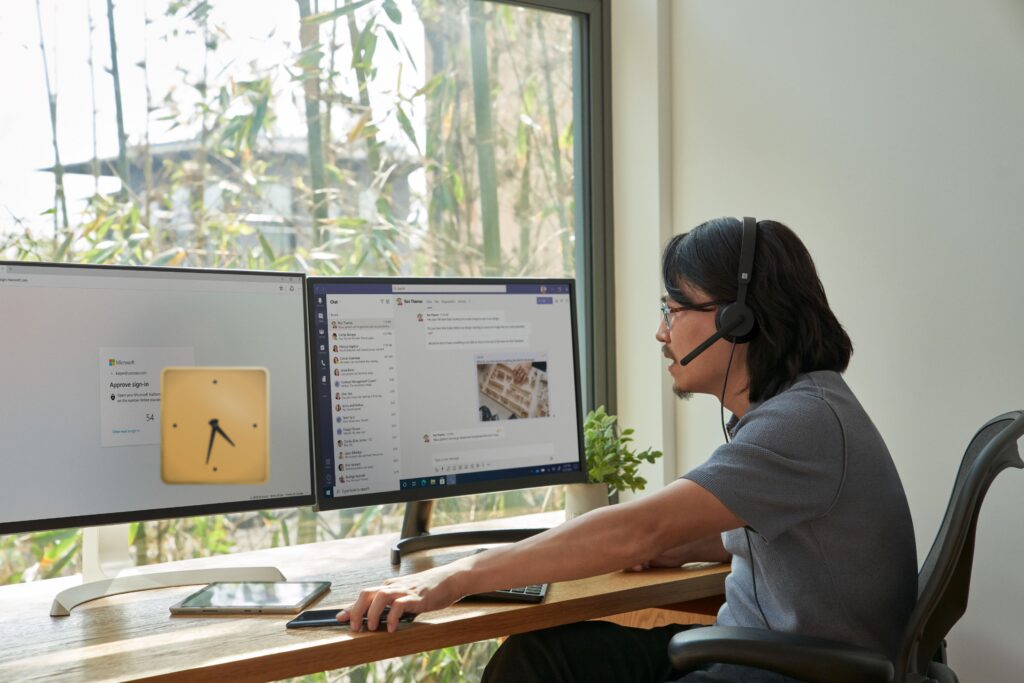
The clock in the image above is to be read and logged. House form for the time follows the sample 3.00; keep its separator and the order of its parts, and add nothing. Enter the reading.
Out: 4.32
